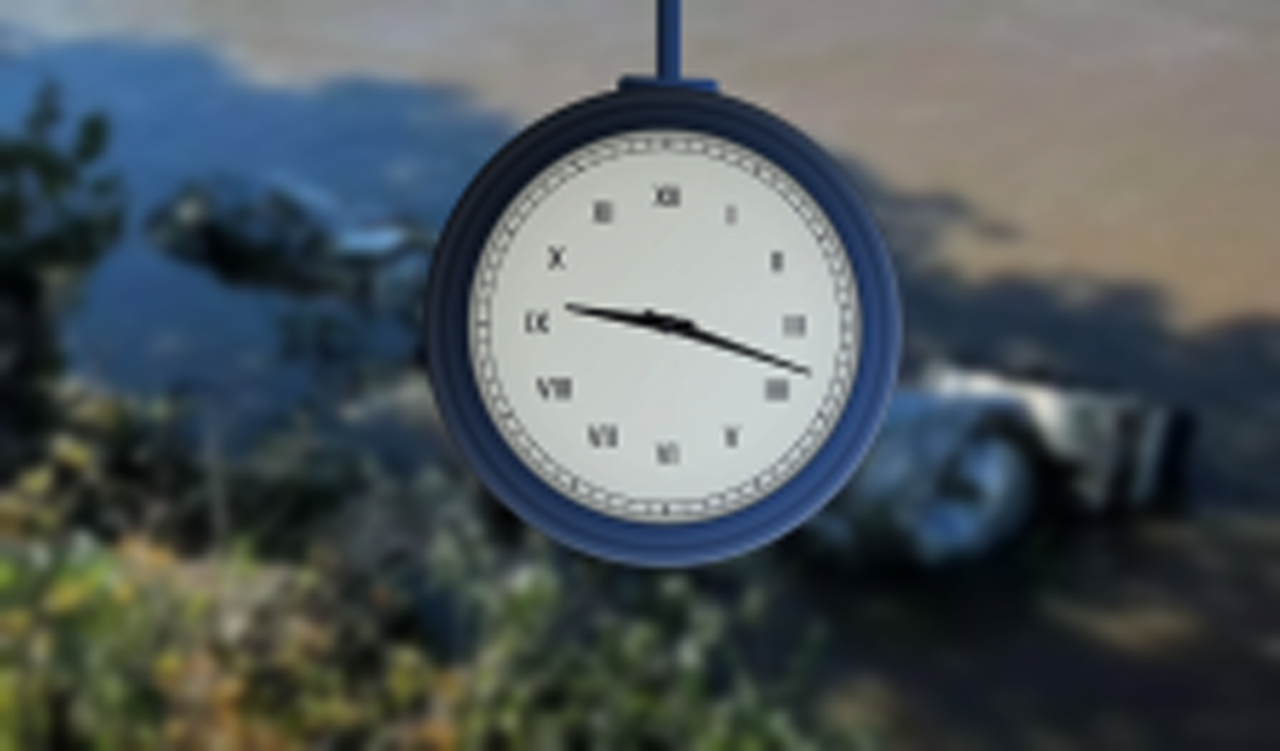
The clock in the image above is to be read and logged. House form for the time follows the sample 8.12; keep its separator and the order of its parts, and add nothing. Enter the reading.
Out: 9.18
